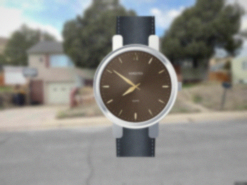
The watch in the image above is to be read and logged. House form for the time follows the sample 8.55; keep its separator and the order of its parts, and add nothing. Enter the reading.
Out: 7.51
